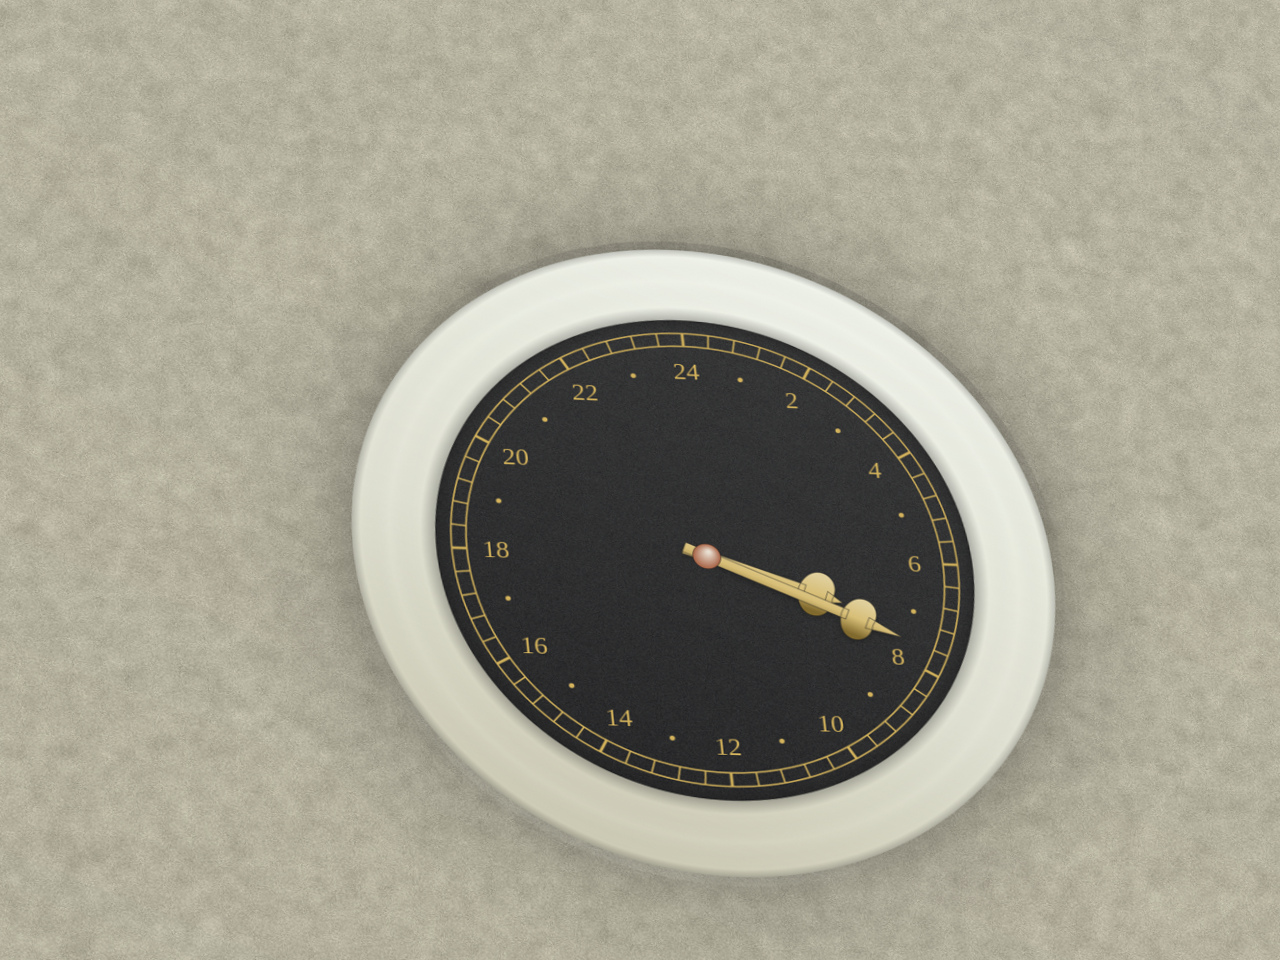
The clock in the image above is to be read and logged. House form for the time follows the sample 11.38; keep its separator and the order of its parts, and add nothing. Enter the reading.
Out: 7.19
